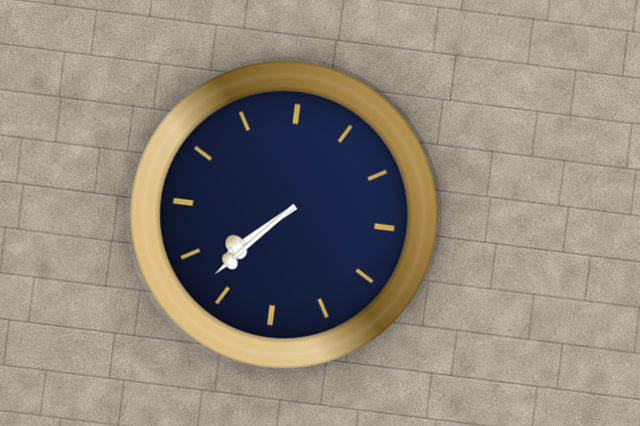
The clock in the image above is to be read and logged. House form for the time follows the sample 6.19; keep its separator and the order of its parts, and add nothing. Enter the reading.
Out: 7.37
